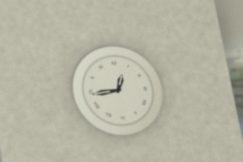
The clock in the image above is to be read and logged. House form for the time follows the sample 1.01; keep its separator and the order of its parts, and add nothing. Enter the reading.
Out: 12.44
